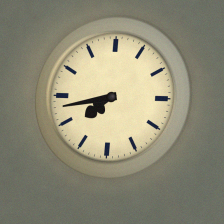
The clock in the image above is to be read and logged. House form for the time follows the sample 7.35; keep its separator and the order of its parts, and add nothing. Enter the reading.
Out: 7.43
